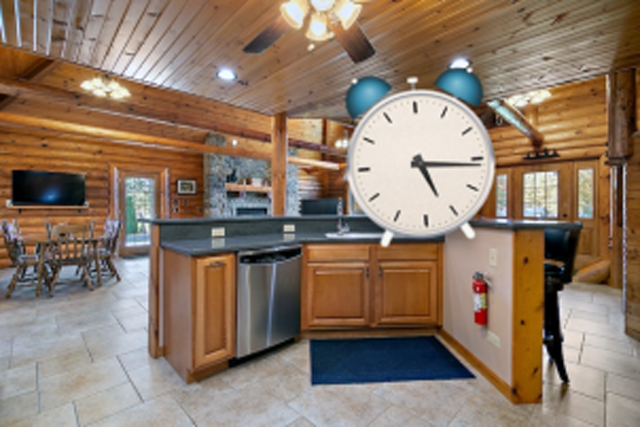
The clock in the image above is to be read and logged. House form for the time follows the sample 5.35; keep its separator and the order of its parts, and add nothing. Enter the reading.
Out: 5.16
